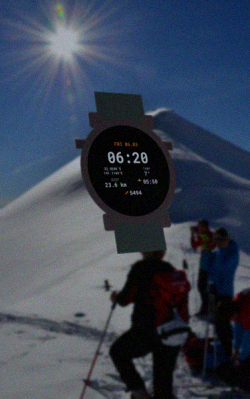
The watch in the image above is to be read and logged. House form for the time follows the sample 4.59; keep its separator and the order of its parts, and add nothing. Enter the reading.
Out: 6.20
